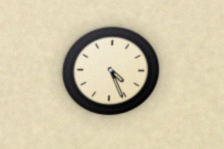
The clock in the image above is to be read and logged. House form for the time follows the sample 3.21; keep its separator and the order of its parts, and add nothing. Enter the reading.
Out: 4.26
